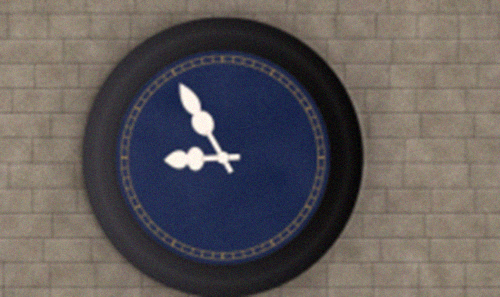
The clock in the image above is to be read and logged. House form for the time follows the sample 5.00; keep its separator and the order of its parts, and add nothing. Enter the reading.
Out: 8.55
